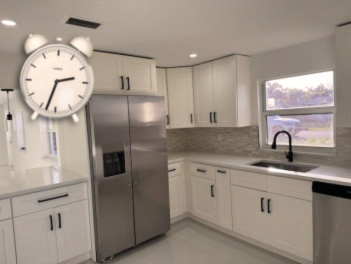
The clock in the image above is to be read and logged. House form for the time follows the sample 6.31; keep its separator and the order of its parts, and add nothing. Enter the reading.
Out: 2.33
